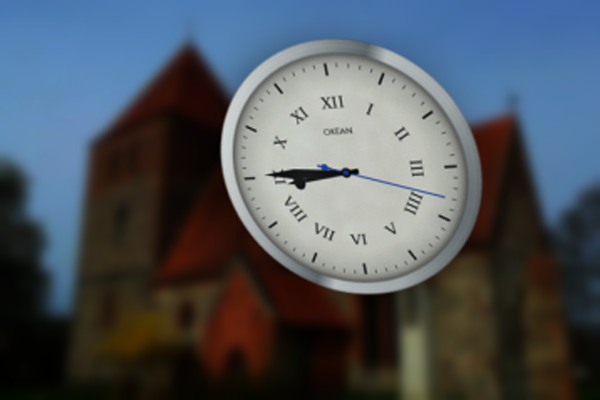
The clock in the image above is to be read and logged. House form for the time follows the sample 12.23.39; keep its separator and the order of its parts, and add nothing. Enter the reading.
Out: 8.45.18
